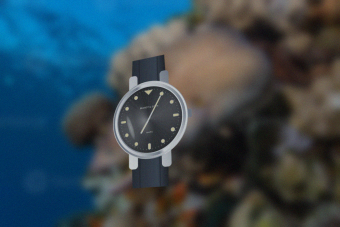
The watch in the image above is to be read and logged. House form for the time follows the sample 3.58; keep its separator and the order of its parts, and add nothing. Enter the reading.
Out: 7.05
